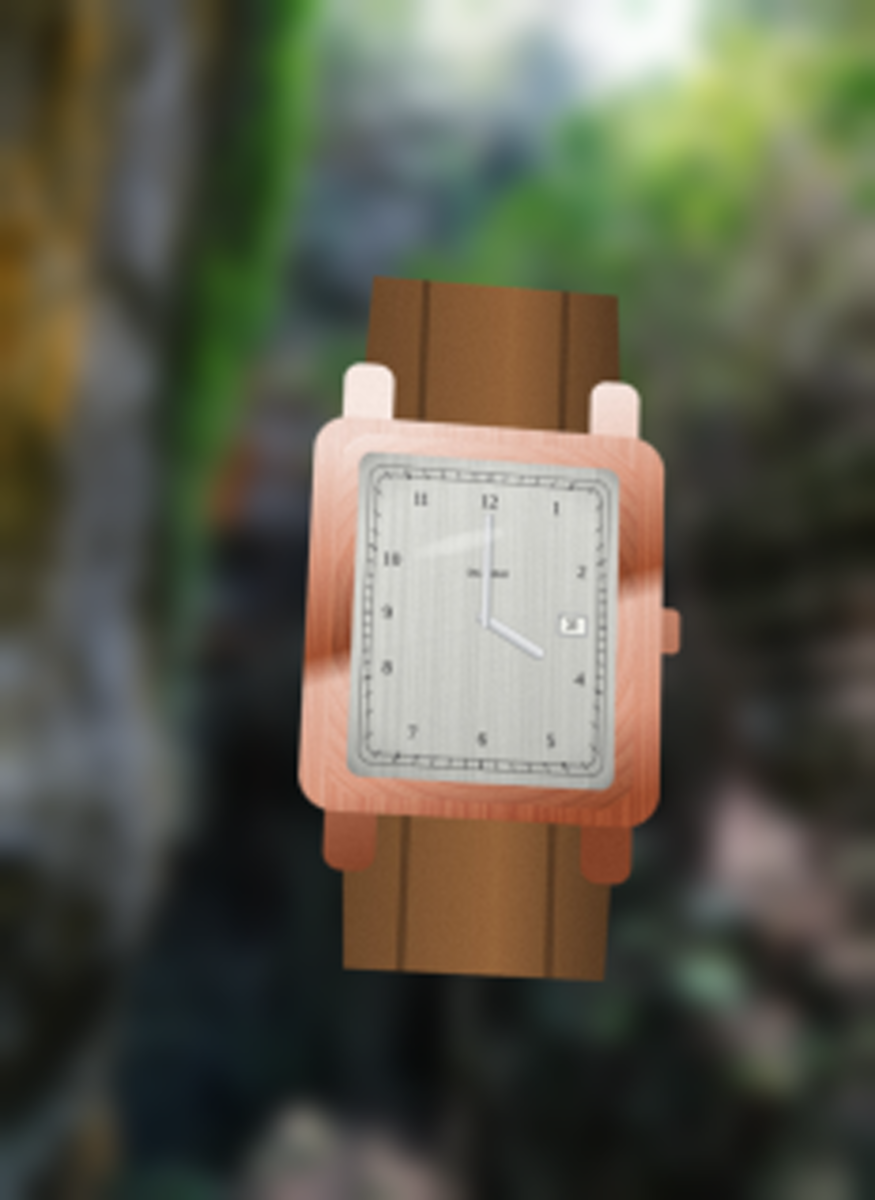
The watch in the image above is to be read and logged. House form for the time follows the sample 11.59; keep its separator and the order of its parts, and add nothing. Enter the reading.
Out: 4.00
